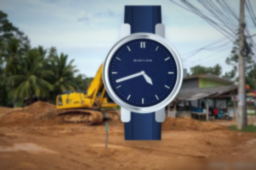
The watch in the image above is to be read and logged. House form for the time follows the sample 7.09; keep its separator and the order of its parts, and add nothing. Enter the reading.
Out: 4.42
